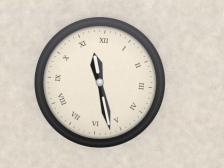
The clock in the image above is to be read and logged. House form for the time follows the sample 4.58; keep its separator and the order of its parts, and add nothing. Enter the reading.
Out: 11.27
